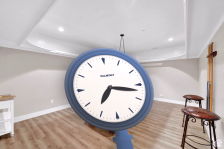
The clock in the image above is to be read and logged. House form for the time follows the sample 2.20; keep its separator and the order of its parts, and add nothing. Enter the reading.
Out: 7.17
